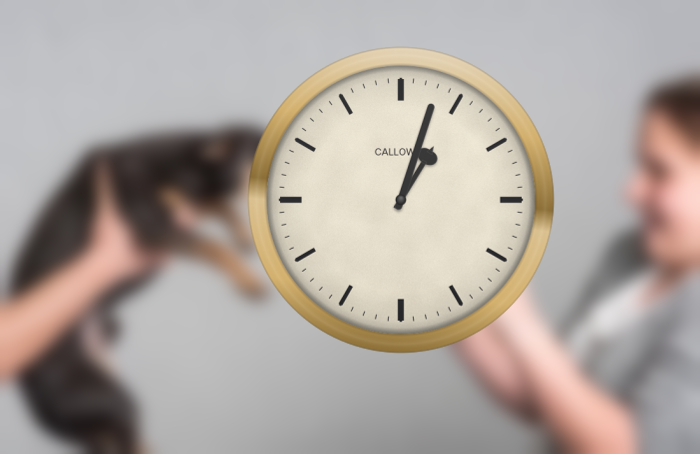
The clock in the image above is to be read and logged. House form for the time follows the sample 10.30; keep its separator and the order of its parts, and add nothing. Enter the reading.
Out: 1.03
